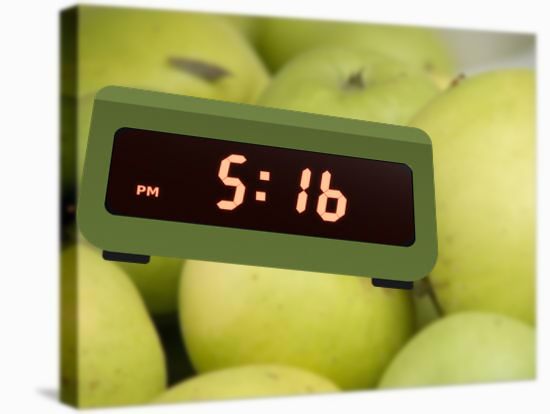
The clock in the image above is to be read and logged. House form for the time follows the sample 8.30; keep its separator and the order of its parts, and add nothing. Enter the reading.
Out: 5.16
